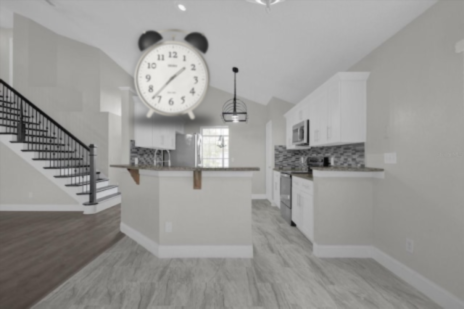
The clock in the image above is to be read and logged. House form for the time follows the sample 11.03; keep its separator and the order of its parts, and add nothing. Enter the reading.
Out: 1.37
